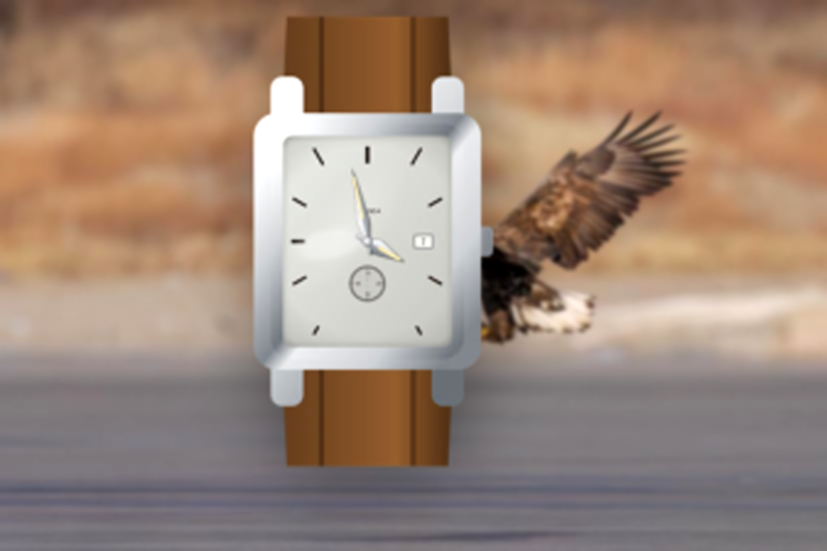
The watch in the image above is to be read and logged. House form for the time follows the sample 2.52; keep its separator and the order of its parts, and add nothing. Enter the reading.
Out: 3.58
